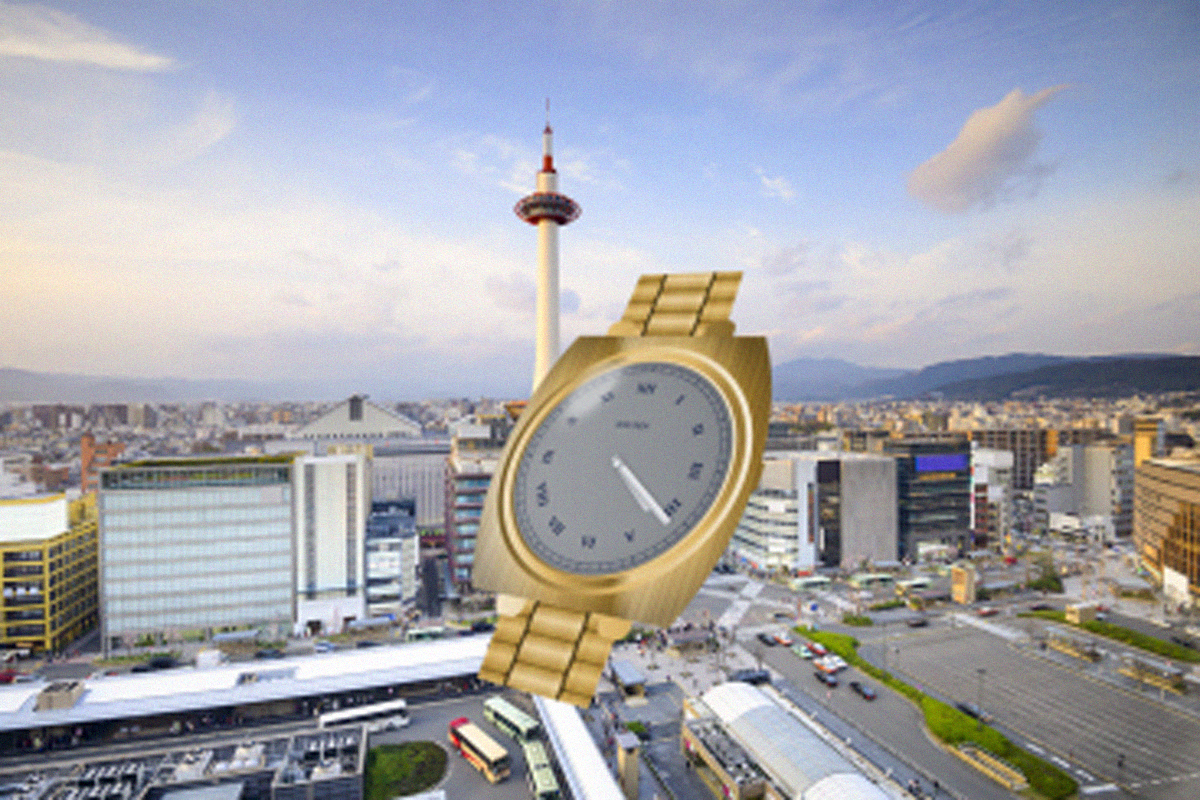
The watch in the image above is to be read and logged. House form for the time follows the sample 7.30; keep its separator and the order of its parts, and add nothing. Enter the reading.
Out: 4.21
